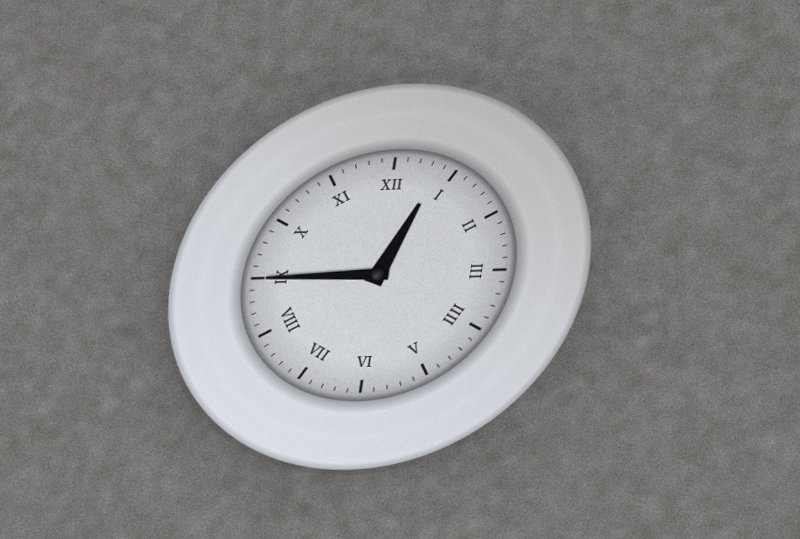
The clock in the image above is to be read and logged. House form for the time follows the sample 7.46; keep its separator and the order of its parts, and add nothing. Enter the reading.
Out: 12.45
